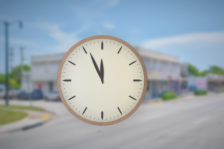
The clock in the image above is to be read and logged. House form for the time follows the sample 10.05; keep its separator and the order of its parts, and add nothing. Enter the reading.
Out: 11.56
